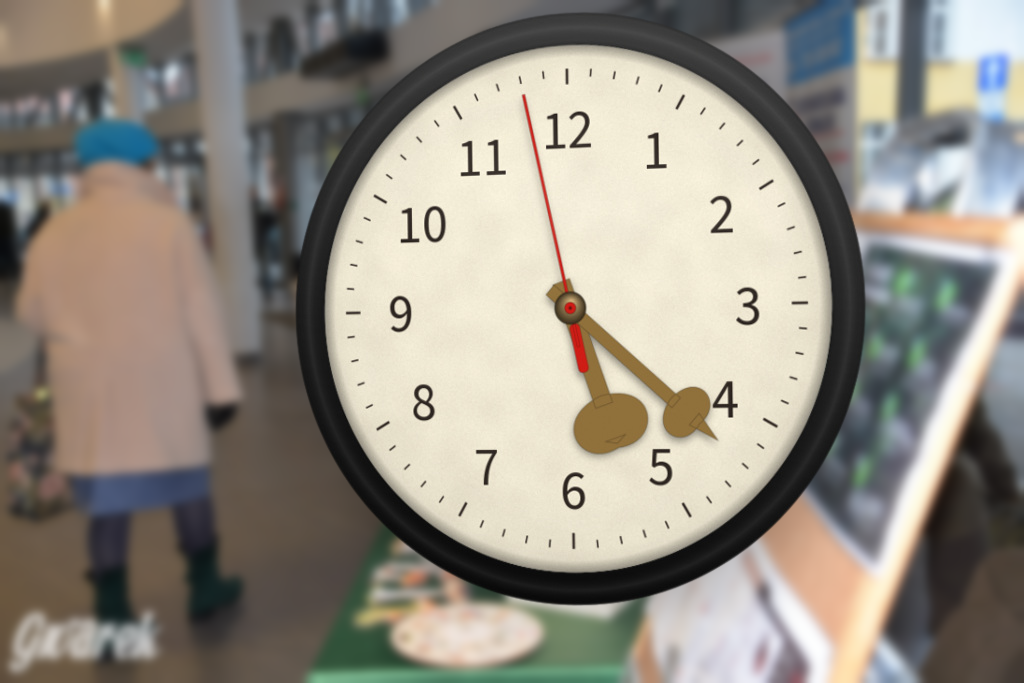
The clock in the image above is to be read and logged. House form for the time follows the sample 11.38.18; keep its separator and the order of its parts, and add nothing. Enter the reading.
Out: 5.21.58
